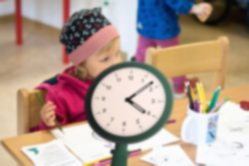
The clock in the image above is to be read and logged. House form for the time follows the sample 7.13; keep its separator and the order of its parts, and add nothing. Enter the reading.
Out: 4.08
